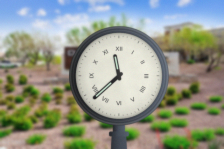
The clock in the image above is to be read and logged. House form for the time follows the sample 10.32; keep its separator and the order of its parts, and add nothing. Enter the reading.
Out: 11.38
